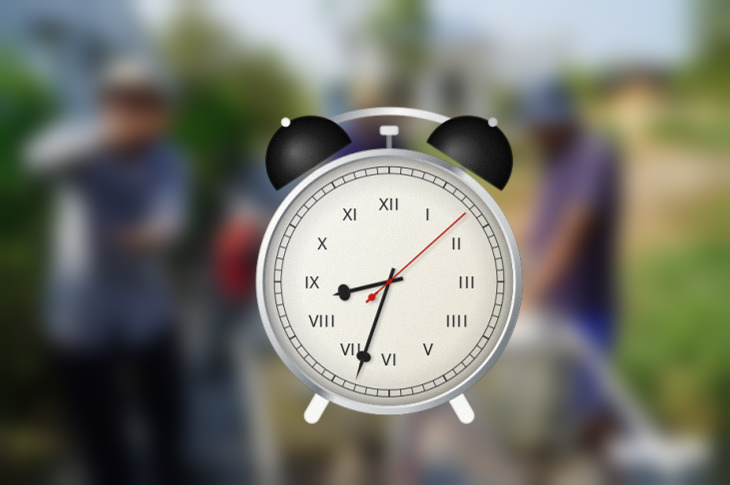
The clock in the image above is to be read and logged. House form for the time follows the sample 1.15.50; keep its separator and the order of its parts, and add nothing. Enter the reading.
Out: 8.33.08
